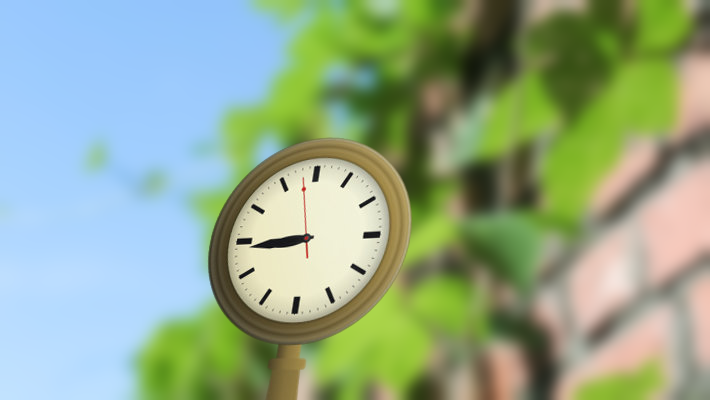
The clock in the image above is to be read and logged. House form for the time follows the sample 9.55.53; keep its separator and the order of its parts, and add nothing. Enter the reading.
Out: 8.43.58
